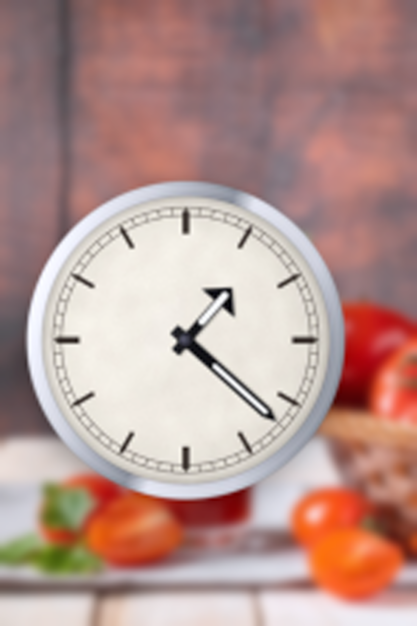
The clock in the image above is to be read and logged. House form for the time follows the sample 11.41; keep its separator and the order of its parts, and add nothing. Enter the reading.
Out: 1.22
